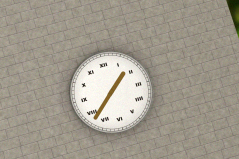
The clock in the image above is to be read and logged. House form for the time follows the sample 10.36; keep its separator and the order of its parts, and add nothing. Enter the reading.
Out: 1.38
